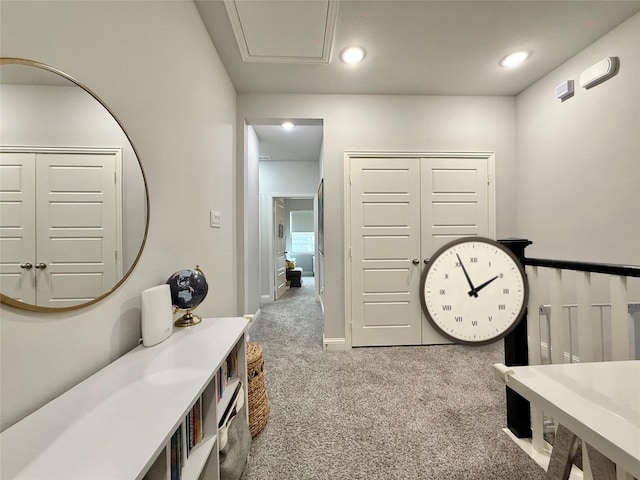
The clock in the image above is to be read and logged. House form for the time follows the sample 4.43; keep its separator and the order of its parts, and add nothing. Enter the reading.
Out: 1.56
